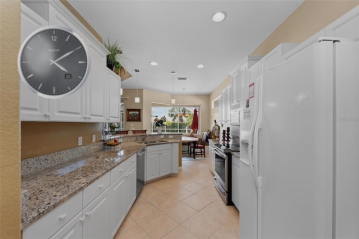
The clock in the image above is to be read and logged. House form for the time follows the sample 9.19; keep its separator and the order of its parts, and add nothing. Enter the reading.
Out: 4.10
